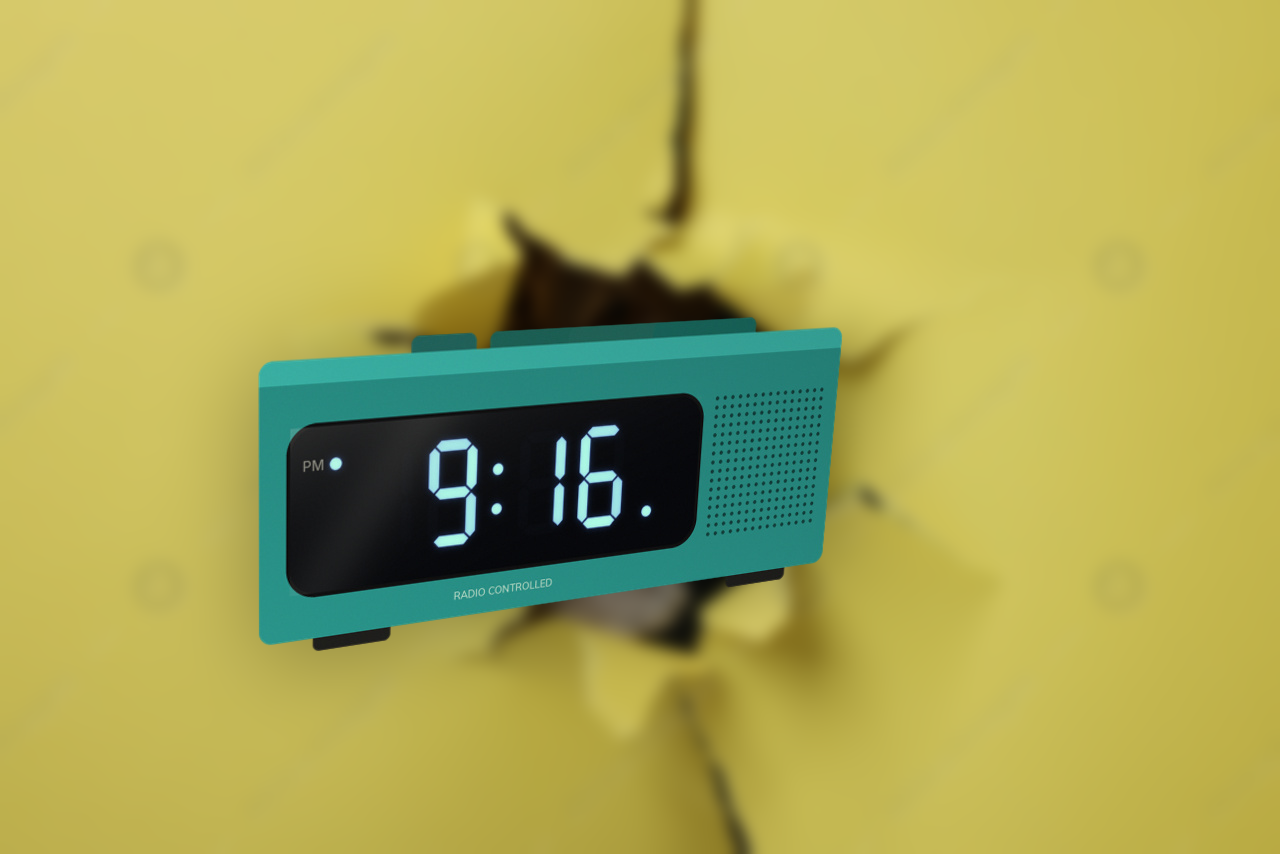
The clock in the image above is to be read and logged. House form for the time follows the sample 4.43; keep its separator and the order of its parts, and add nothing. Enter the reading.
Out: 9.16
